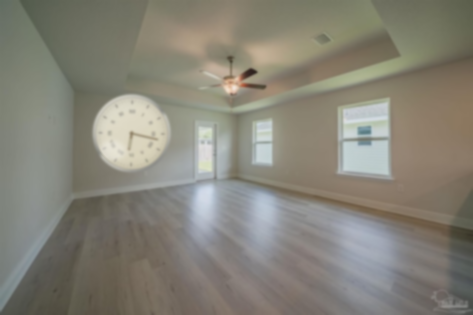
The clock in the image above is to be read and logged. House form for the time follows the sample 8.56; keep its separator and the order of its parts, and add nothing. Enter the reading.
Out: 6.17
